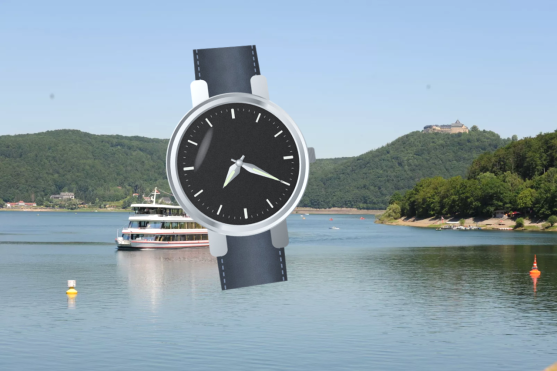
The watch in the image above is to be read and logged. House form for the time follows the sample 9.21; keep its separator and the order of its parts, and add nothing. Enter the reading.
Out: 7.20
